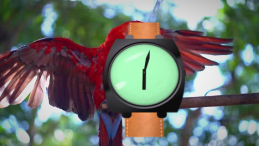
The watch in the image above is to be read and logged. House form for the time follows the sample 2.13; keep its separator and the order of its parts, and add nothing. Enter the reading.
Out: 6.02
